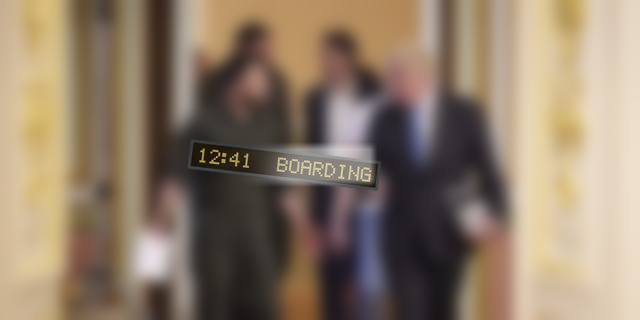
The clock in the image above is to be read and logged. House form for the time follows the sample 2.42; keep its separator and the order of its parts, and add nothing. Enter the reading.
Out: 12.41
